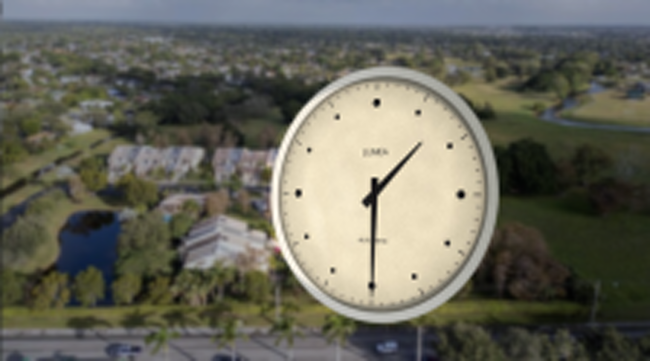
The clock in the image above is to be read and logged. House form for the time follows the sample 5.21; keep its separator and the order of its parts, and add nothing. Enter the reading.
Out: 1.30
